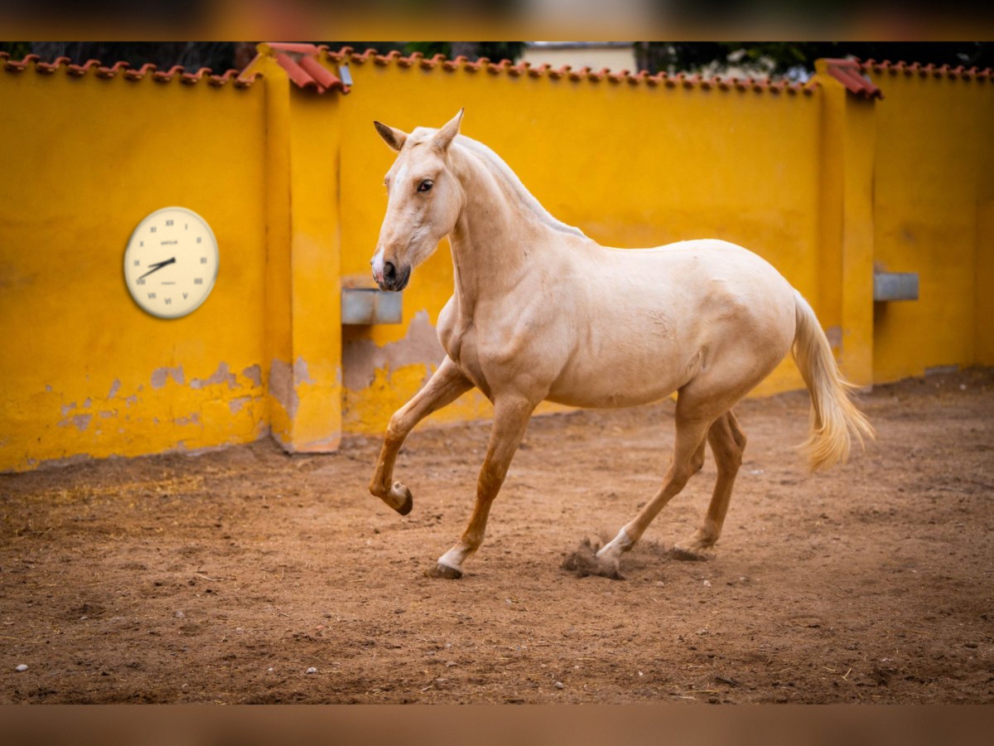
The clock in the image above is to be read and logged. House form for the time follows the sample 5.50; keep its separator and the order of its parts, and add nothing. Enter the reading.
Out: 8.41
